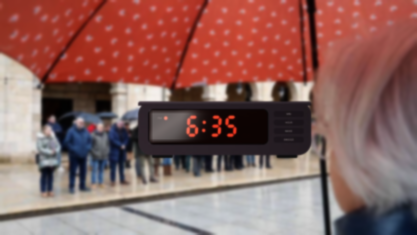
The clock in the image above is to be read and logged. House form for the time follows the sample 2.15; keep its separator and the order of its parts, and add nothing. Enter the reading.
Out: 6.35
